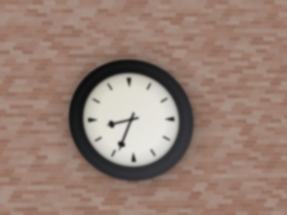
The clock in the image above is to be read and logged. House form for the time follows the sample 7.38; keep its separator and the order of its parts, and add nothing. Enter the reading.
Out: 8.34
